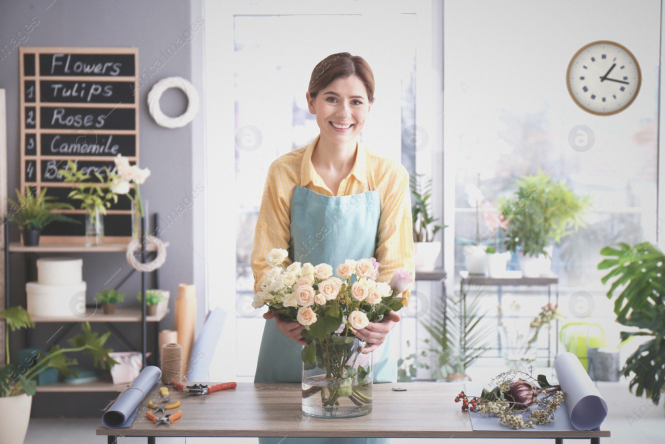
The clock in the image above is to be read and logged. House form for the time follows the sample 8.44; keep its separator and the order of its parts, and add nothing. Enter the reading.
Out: 1.17
